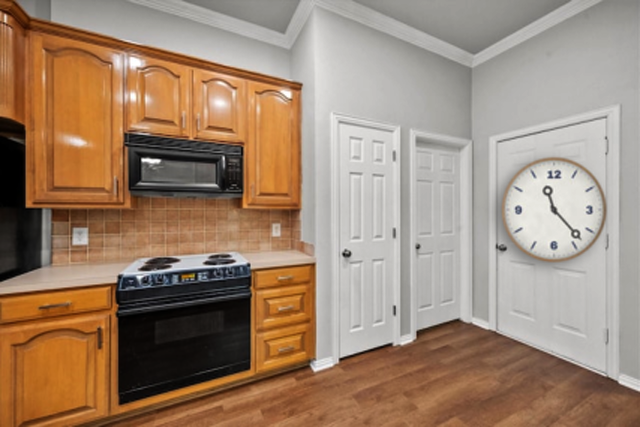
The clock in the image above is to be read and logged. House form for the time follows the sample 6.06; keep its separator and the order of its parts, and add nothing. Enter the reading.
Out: 11.23
